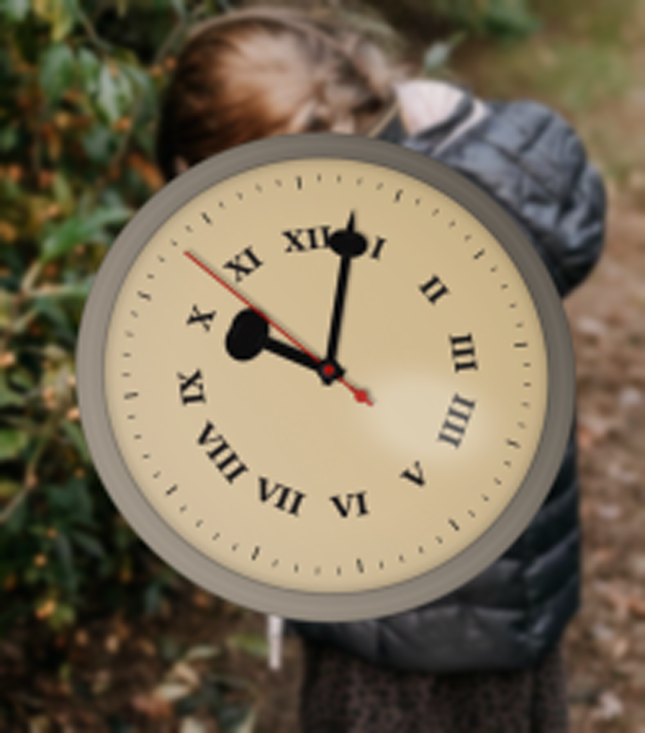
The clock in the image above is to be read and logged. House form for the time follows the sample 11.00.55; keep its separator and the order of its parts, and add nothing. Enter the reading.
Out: 10.02.53
